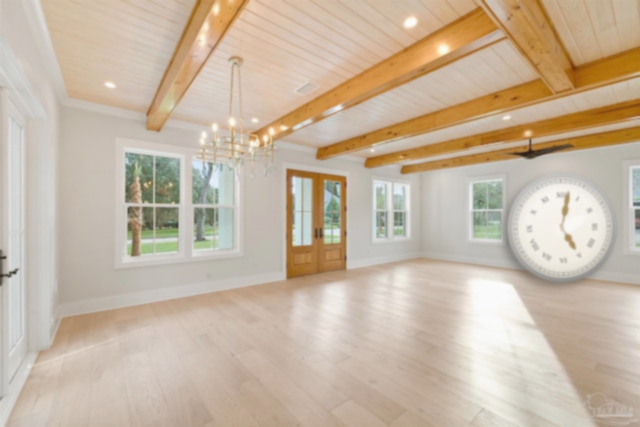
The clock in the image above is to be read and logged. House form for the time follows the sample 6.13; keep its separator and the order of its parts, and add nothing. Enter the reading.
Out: 5.02
